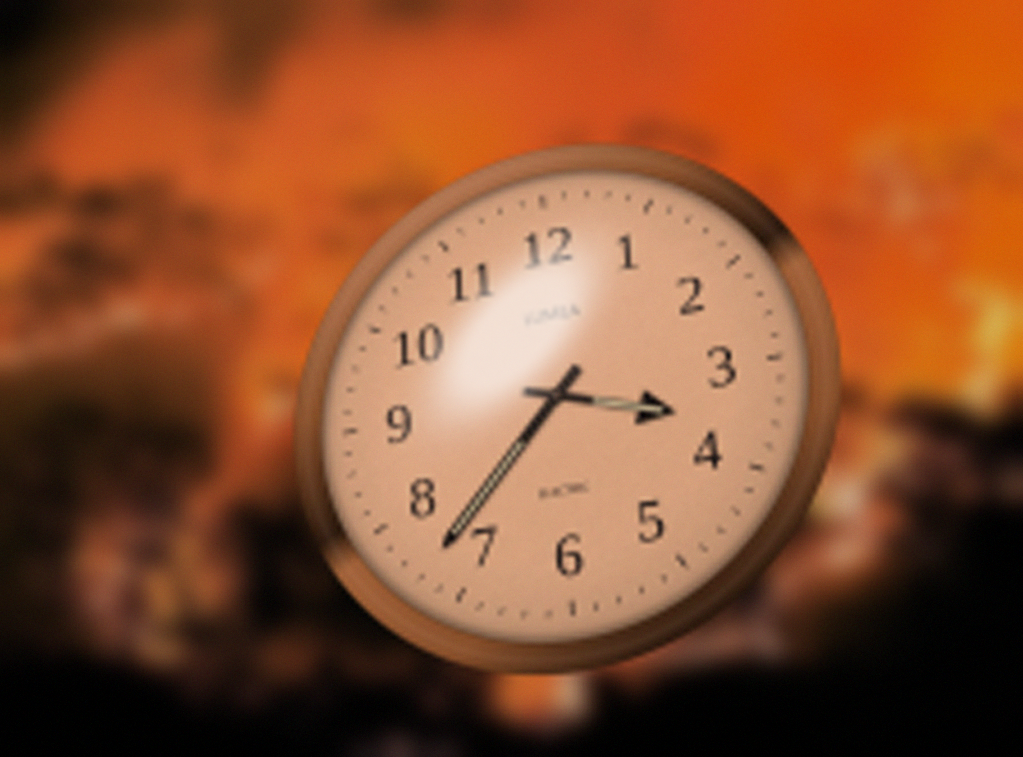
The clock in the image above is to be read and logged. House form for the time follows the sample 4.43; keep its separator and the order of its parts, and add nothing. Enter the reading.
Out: 3.37
